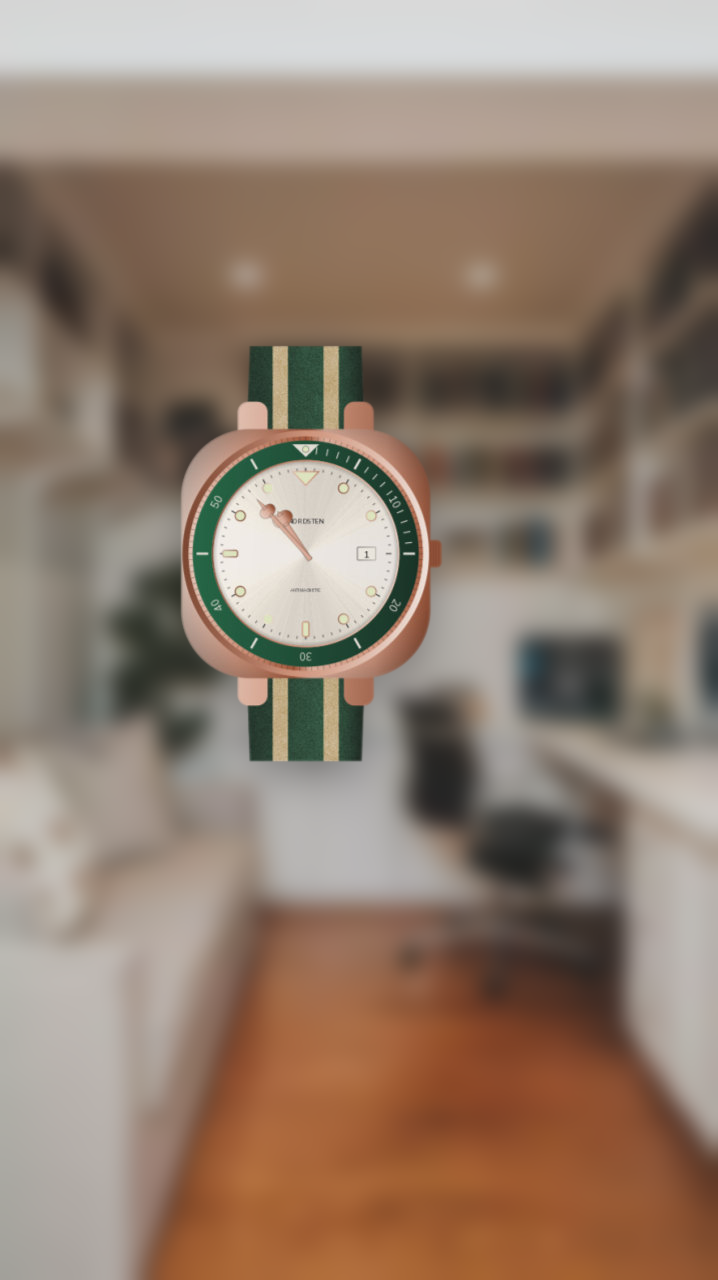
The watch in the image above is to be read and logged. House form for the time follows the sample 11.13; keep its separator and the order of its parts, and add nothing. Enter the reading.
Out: 10.53
